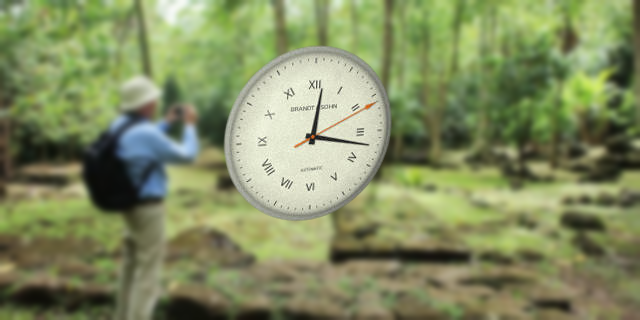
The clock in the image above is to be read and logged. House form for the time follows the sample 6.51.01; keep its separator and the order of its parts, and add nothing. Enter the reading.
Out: 12.17.11
